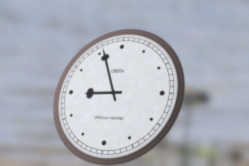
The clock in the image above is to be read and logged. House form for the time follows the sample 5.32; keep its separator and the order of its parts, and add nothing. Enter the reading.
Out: 8.56
